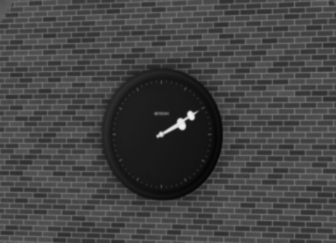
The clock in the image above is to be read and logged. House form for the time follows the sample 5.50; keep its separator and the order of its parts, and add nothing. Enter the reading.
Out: 2.10
